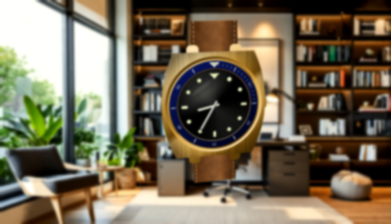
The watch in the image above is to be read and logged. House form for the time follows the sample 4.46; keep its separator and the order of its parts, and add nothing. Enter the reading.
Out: 8.35
